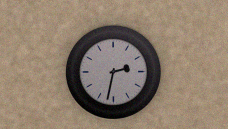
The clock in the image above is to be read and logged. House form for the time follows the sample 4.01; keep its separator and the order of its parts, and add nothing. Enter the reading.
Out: 2.32
